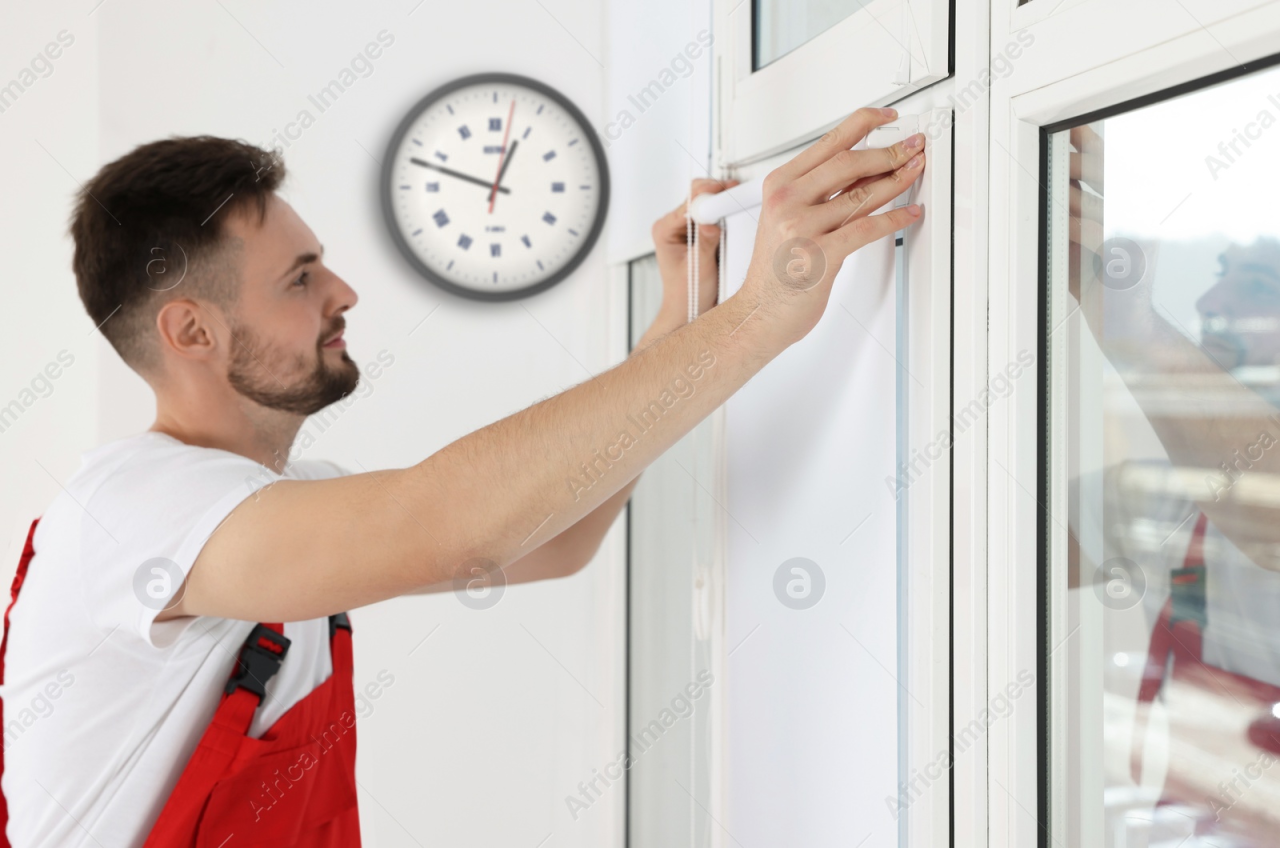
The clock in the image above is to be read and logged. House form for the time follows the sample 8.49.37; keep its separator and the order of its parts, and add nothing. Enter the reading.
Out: 12.48.02
